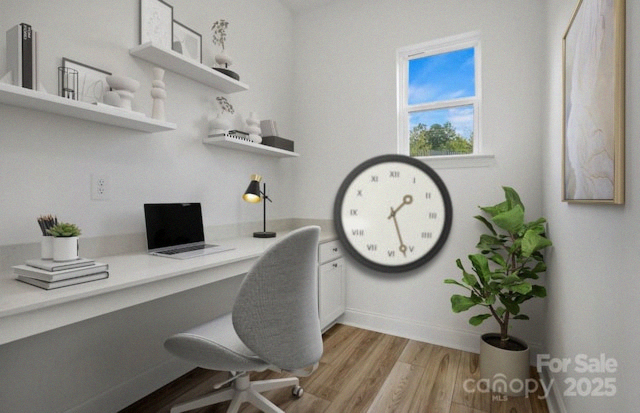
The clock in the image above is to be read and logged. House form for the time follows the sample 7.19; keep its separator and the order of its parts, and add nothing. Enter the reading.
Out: 1.27
